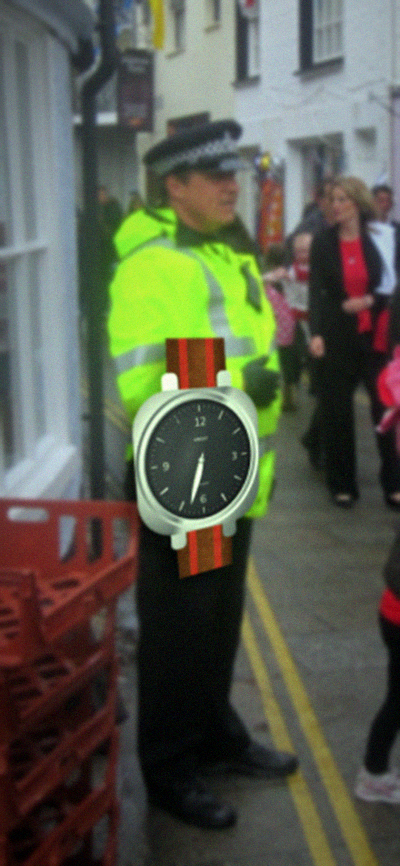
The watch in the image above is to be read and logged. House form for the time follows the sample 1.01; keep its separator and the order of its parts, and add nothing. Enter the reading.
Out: 6.33
